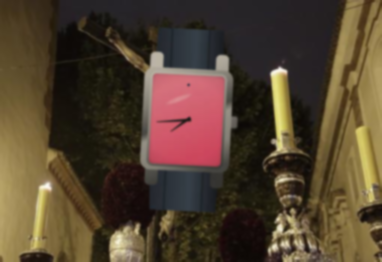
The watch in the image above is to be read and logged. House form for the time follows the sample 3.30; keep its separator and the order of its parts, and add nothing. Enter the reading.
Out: 7.44
